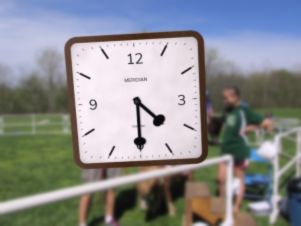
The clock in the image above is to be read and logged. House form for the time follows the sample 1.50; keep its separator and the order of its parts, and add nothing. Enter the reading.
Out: 4.30
